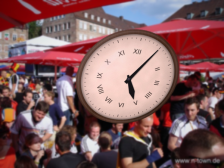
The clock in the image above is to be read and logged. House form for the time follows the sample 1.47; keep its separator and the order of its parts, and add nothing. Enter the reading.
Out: 5.05
